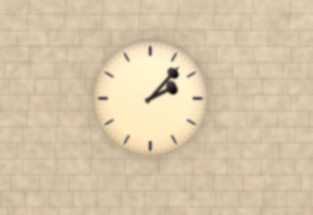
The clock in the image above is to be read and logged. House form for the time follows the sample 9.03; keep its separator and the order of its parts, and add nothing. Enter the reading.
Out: 2.07
